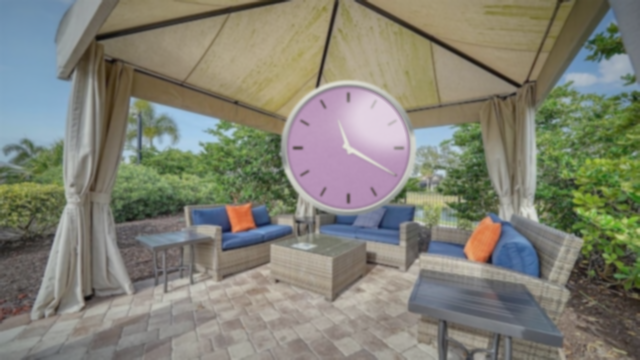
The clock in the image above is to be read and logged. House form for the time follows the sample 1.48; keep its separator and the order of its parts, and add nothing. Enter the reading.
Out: 11.20
